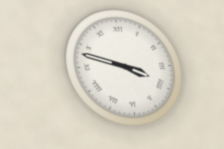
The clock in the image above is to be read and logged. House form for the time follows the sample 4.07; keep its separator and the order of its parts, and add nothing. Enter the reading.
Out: 3.48
